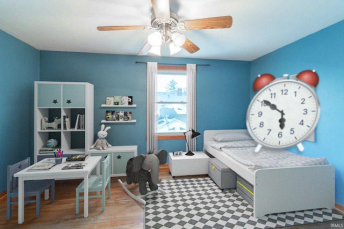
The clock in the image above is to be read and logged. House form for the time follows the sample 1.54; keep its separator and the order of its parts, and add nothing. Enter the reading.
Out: 5.51
